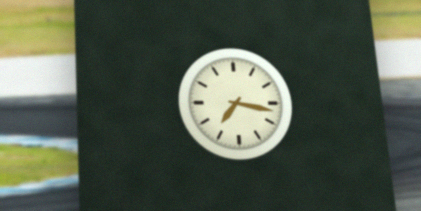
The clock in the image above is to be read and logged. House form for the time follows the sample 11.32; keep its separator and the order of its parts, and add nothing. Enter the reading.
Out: 7.17
